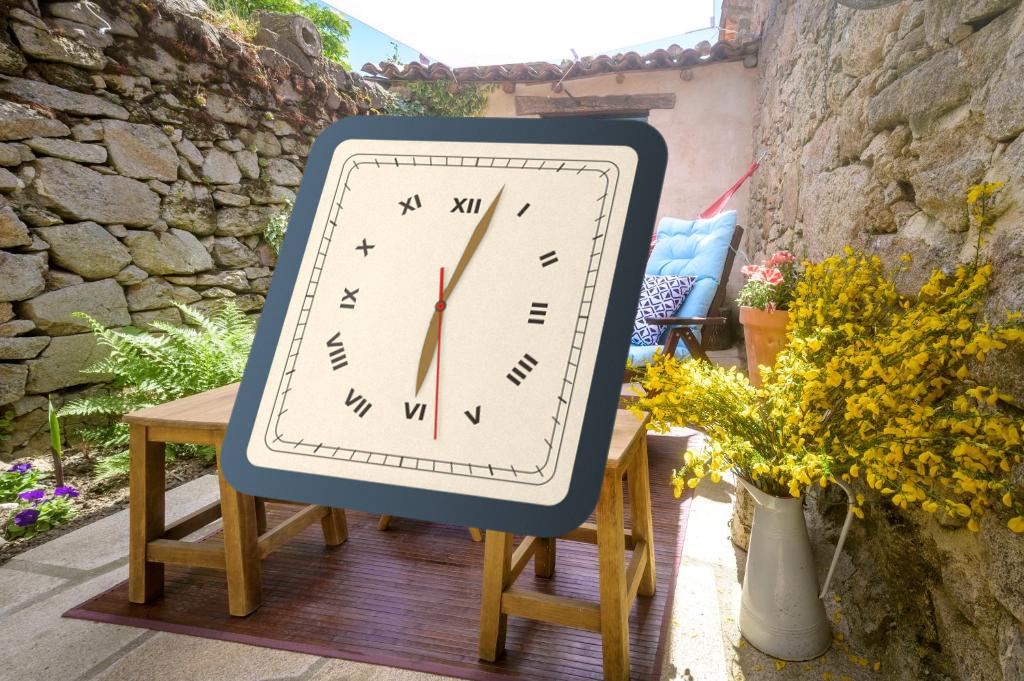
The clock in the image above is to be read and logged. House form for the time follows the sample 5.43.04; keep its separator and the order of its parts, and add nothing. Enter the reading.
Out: 6.02.28
